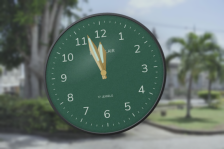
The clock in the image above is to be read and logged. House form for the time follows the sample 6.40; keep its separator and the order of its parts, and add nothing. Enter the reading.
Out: 11.57
